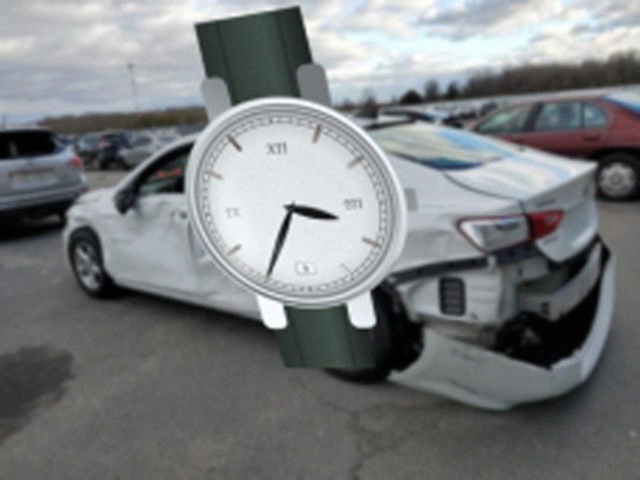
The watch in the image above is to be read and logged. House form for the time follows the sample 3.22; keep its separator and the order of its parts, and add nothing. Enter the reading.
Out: 3.35
